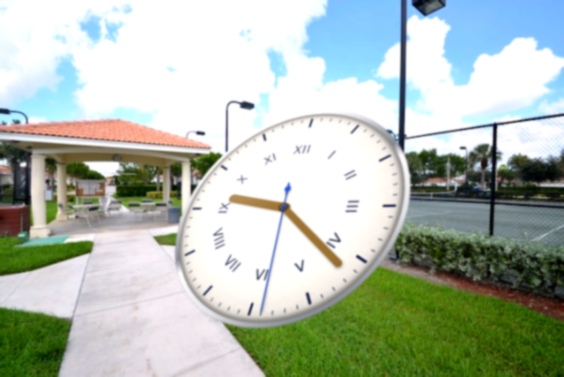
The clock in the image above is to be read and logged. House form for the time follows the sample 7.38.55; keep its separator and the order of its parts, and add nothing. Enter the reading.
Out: 9.21.29
